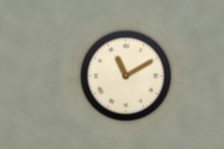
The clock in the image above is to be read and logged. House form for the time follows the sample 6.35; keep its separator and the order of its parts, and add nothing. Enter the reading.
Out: 11.10
